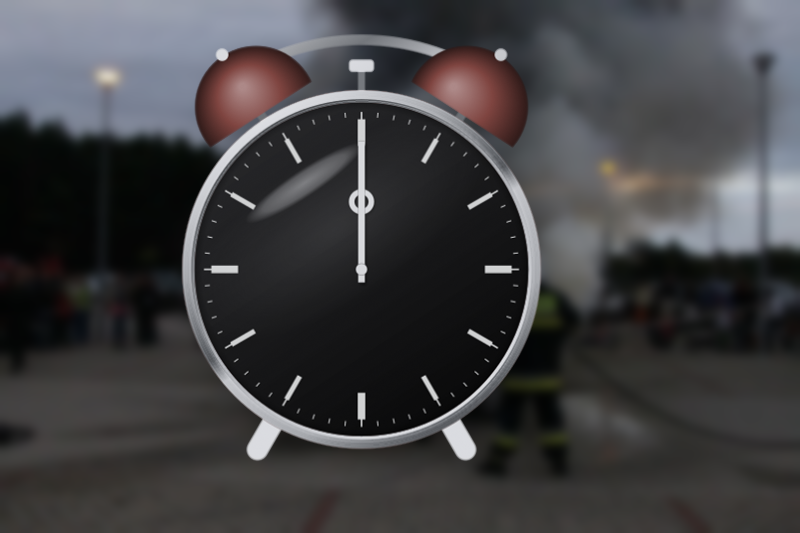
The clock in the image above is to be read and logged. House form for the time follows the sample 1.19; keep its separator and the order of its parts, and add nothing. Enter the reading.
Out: 12.00
